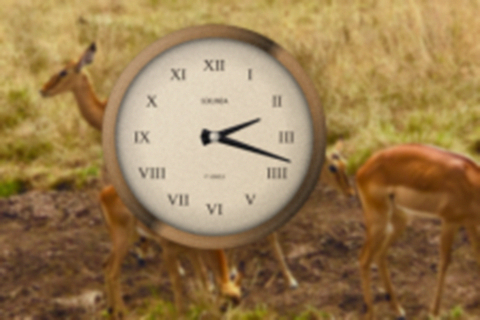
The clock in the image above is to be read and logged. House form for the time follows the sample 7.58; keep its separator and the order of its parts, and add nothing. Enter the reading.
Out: 2.18
